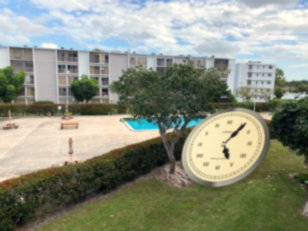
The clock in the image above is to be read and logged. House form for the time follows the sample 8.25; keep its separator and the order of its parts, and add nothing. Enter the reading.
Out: 5.06
